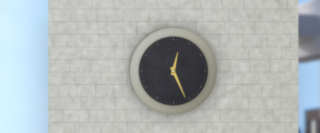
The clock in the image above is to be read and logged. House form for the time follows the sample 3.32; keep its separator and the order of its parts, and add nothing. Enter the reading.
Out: 12.26
